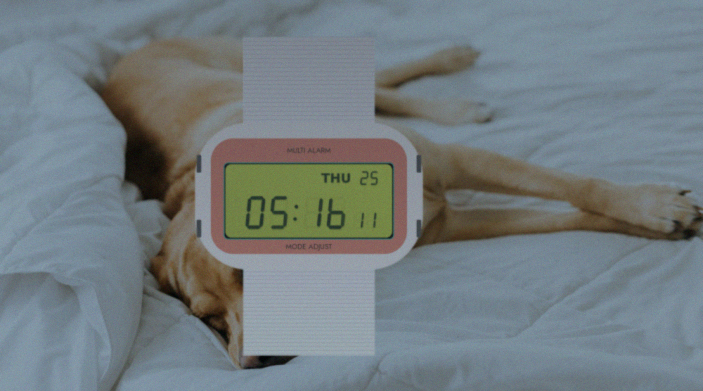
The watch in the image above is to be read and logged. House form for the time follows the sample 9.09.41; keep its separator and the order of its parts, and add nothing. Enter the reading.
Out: 5.16.11
